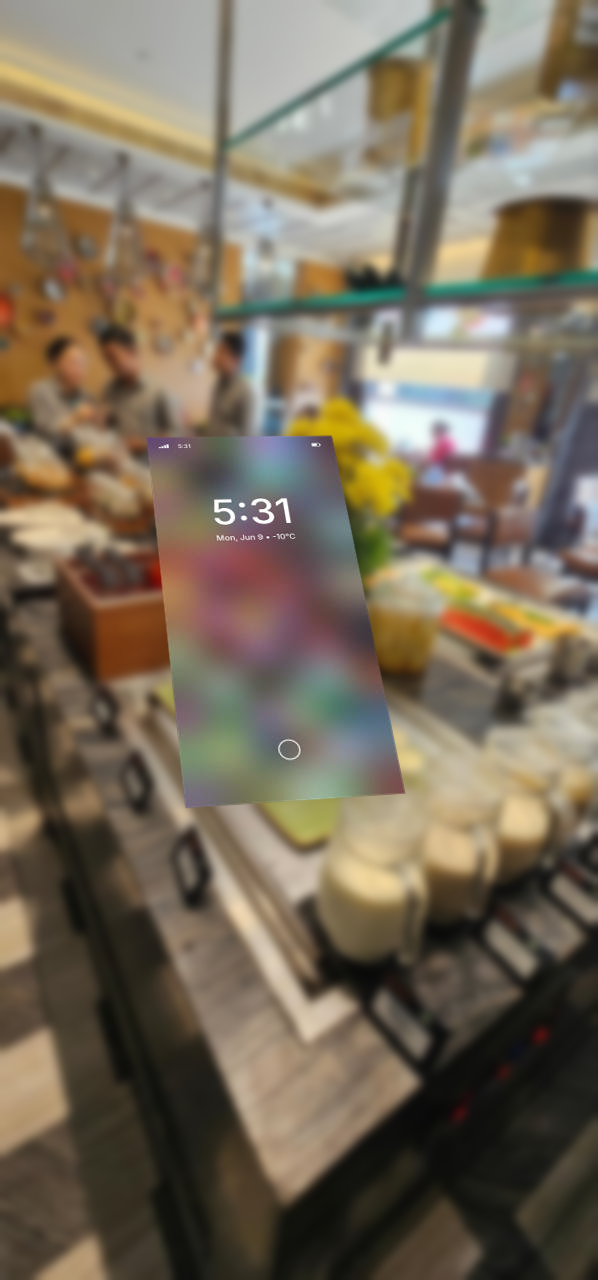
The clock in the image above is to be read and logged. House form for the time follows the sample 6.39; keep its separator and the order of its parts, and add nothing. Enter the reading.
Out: 5.31
